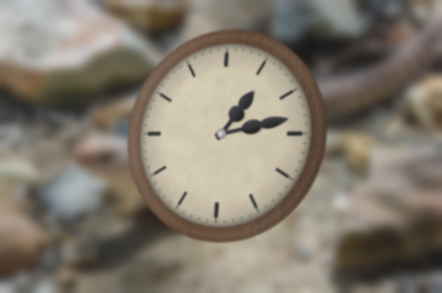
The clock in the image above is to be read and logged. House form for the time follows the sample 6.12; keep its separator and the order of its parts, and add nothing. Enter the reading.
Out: 1.13
